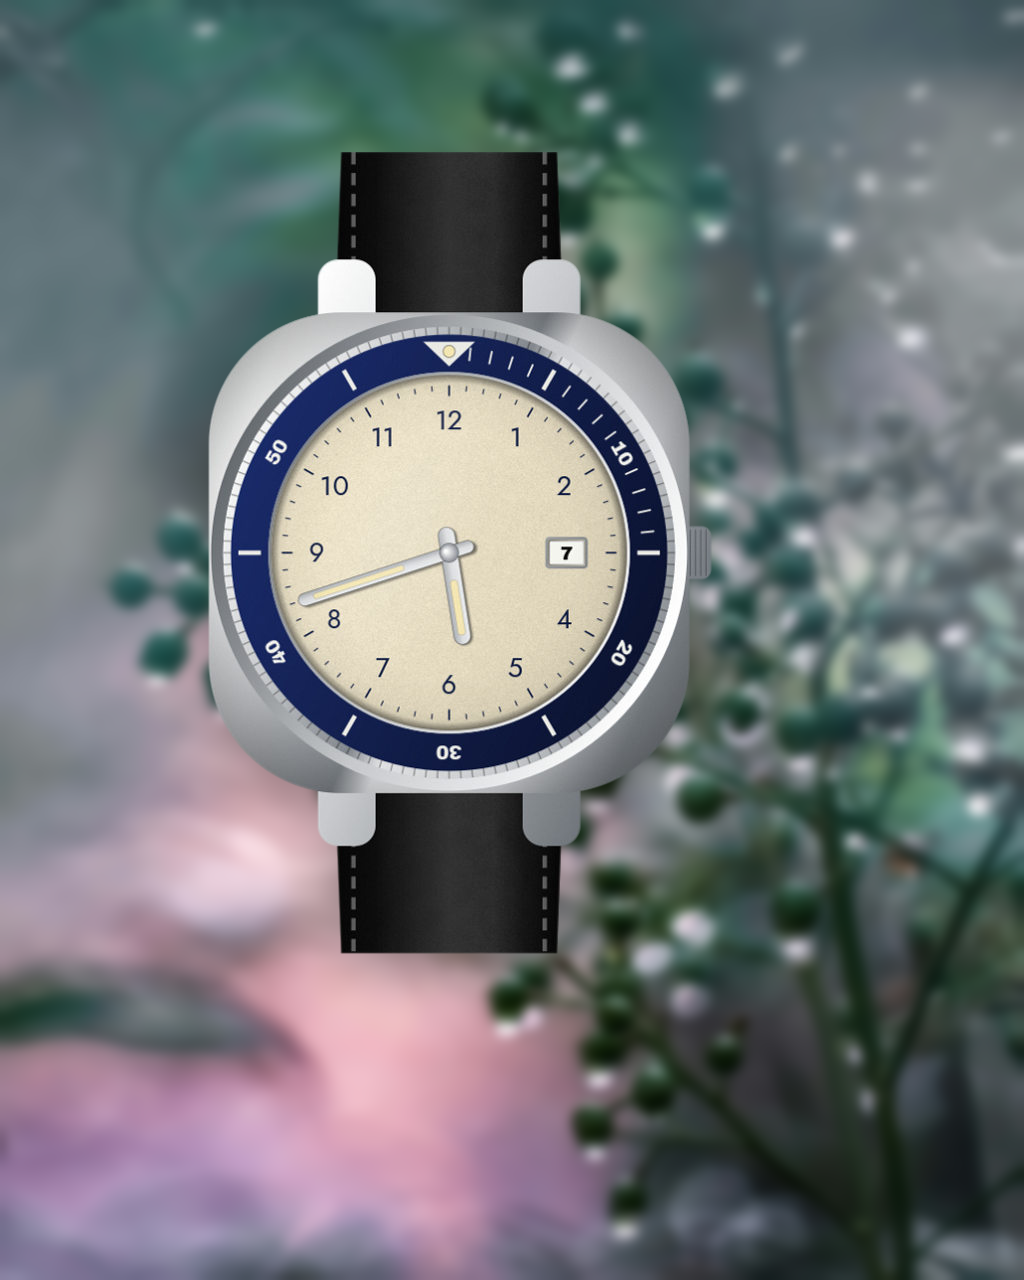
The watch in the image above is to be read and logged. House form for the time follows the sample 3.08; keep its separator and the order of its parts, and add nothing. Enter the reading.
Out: 5.42
